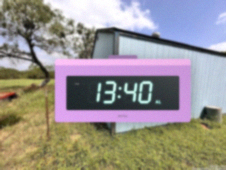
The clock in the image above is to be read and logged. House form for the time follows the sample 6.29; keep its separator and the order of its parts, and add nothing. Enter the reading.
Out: 13.40
